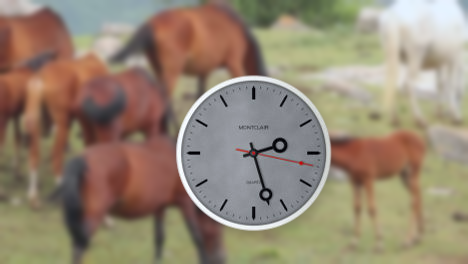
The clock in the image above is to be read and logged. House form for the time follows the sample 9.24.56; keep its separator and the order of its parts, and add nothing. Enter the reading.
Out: 2.27.17
